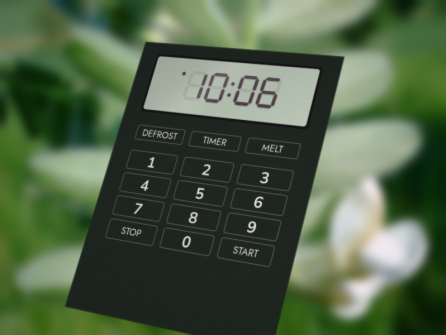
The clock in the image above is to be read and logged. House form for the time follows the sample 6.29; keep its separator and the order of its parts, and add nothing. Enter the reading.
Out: 10.06
